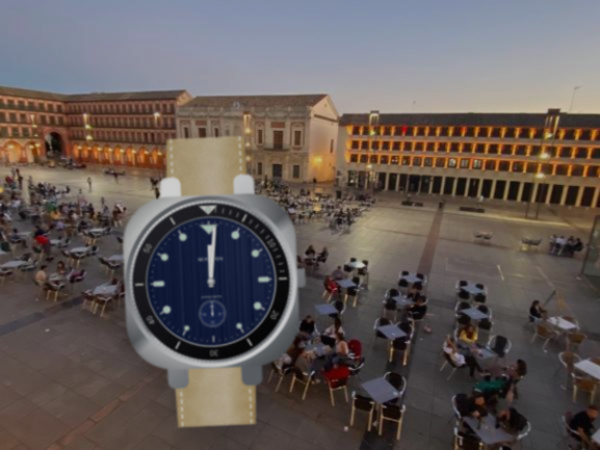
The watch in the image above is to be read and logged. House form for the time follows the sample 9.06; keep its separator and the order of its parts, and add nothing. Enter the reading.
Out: 12.01
